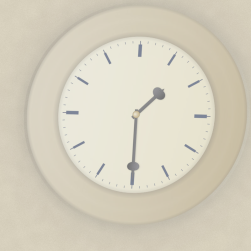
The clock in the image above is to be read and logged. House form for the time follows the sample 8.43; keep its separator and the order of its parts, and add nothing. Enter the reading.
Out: 1.30
